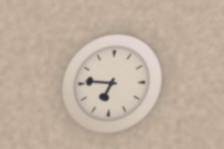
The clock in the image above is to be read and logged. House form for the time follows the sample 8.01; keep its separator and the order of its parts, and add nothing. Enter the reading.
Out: 6.46
